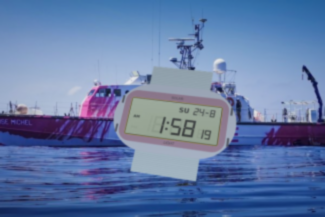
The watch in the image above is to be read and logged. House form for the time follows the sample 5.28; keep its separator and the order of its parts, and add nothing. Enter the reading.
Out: 1.58
